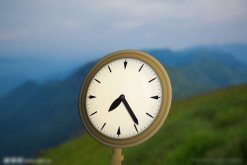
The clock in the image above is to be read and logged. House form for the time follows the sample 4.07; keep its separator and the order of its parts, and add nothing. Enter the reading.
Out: 7.24
